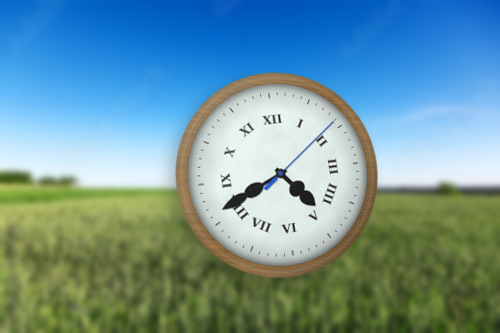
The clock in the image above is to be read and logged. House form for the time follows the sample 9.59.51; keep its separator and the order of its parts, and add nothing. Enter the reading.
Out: 4.41.09
